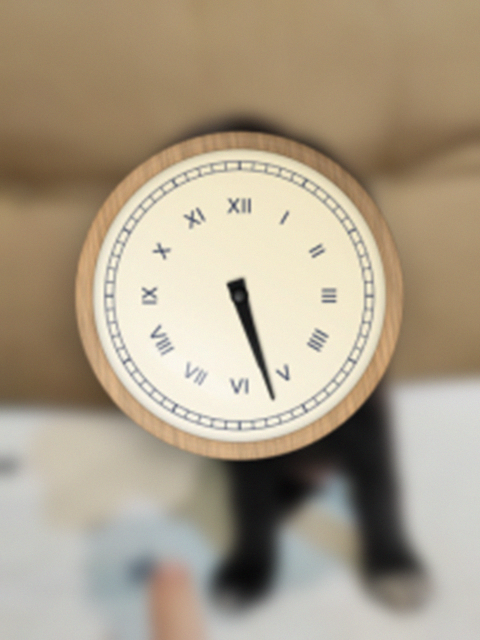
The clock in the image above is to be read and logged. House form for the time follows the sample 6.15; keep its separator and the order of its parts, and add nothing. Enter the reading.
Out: 5.27
